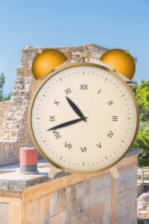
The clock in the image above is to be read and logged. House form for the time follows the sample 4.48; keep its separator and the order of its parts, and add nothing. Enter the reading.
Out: 10.42
